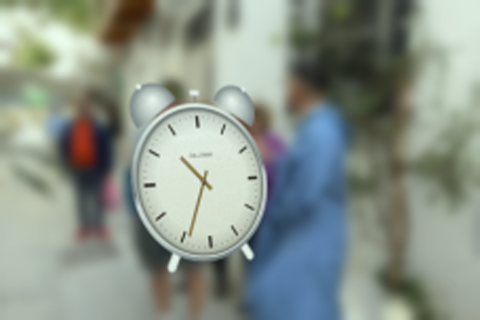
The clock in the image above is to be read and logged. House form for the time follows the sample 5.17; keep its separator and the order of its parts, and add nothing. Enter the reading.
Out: 10.34
